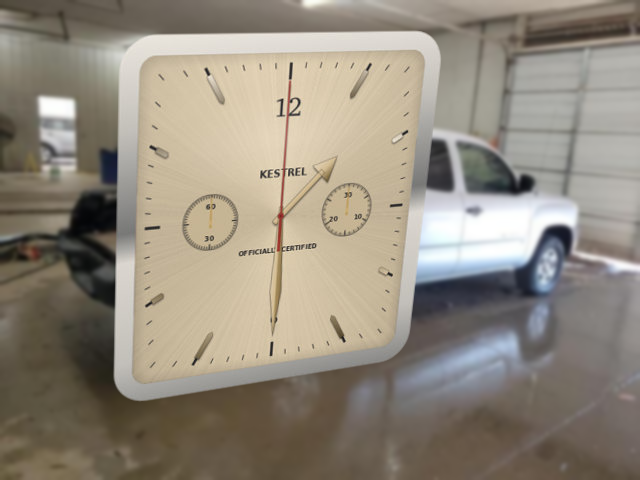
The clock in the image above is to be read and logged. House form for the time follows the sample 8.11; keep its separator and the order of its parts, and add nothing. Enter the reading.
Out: 1.30
